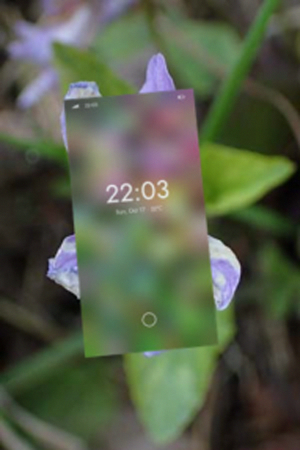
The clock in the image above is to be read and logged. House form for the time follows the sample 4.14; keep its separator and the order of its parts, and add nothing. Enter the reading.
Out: 22.03
